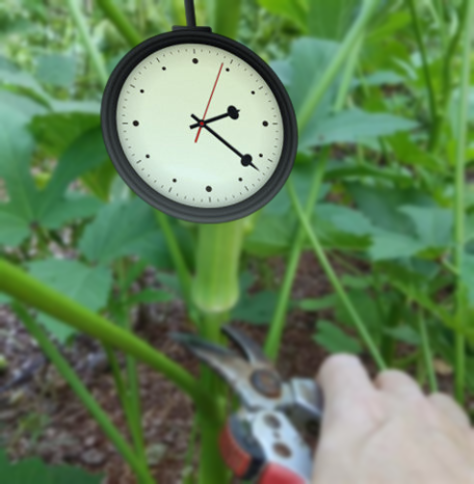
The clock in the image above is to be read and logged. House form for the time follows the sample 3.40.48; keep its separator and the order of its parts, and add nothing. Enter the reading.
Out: 2.22.04
